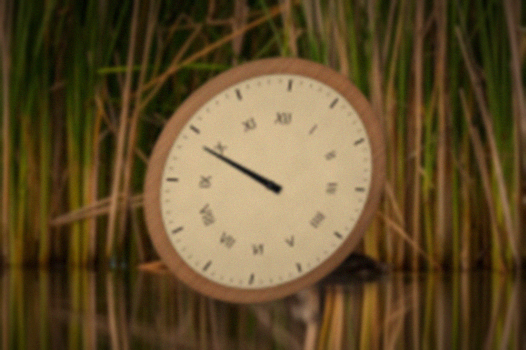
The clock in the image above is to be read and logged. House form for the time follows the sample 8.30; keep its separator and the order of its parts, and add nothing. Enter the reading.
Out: 9.49
